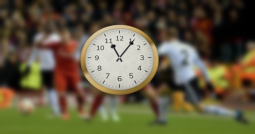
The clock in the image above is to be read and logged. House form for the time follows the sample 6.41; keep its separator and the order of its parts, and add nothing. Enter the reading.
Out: 11.06
